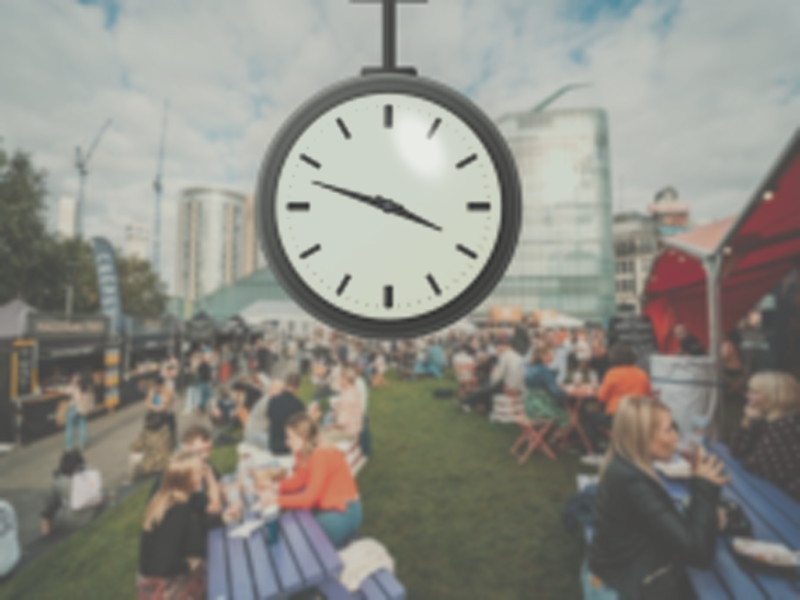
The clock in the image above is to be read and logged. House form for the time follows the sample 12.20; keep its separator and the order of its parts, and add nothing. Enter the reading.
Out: 3.48
